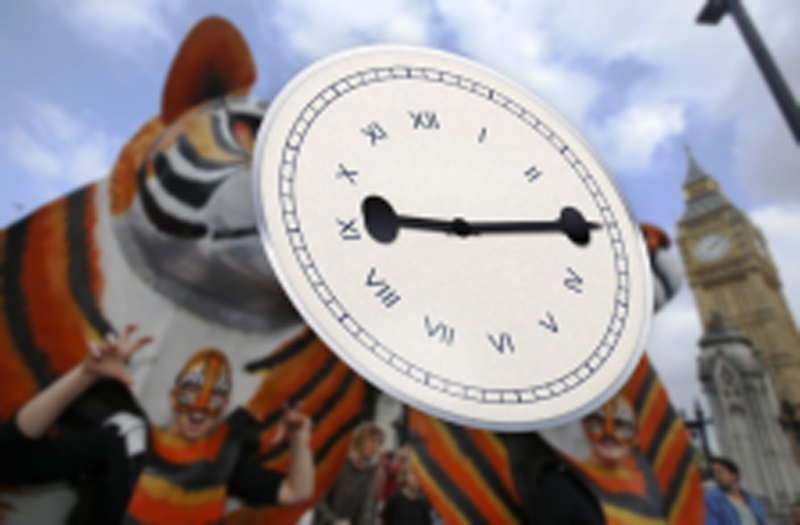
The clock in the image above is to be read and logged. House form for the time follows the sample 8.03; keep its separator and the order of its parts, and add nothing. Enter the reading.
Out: 9.15
